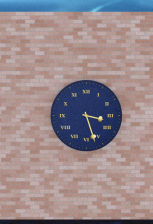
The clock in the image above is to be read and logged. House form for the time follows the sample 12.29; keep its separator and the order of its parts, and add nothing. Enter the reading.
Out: 3.27
